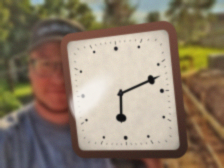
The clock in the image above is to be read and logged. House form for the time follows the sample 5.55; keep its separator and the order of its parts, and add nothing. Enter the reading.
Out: 6.12
